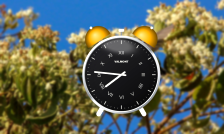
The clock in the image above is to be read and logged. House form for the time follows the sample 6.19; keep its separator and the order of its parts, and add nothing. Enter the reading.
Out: 7.46
